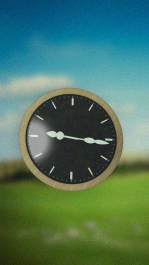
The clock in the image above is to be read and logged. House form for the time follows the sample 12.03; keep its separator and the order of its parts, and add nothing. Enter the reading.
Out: 9.16
